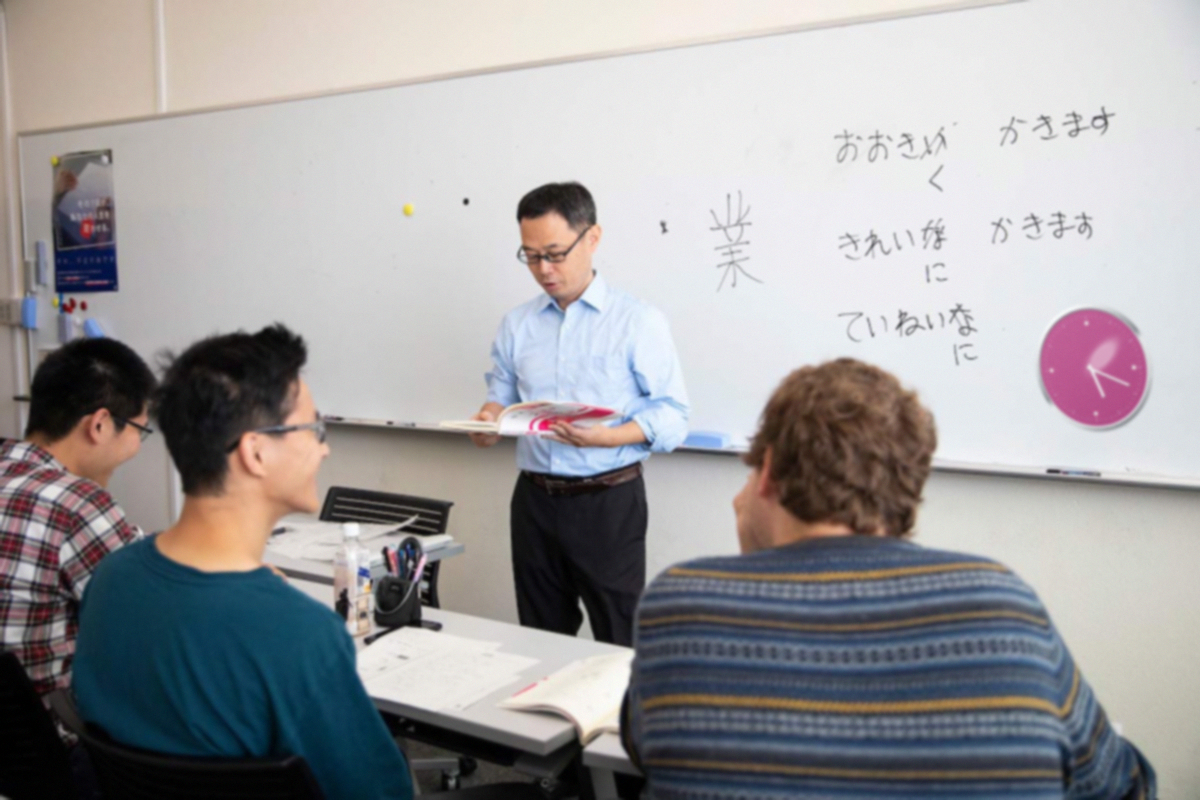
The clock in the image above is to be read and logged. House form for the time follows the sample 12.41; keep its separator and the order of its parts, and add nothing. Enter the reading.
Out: 5.19
